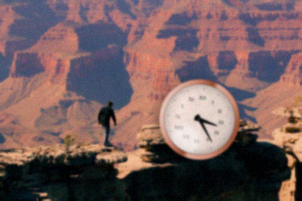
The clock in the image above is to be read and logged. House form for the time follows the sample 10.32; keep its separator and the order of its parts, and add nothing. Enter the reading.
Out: 3.24
